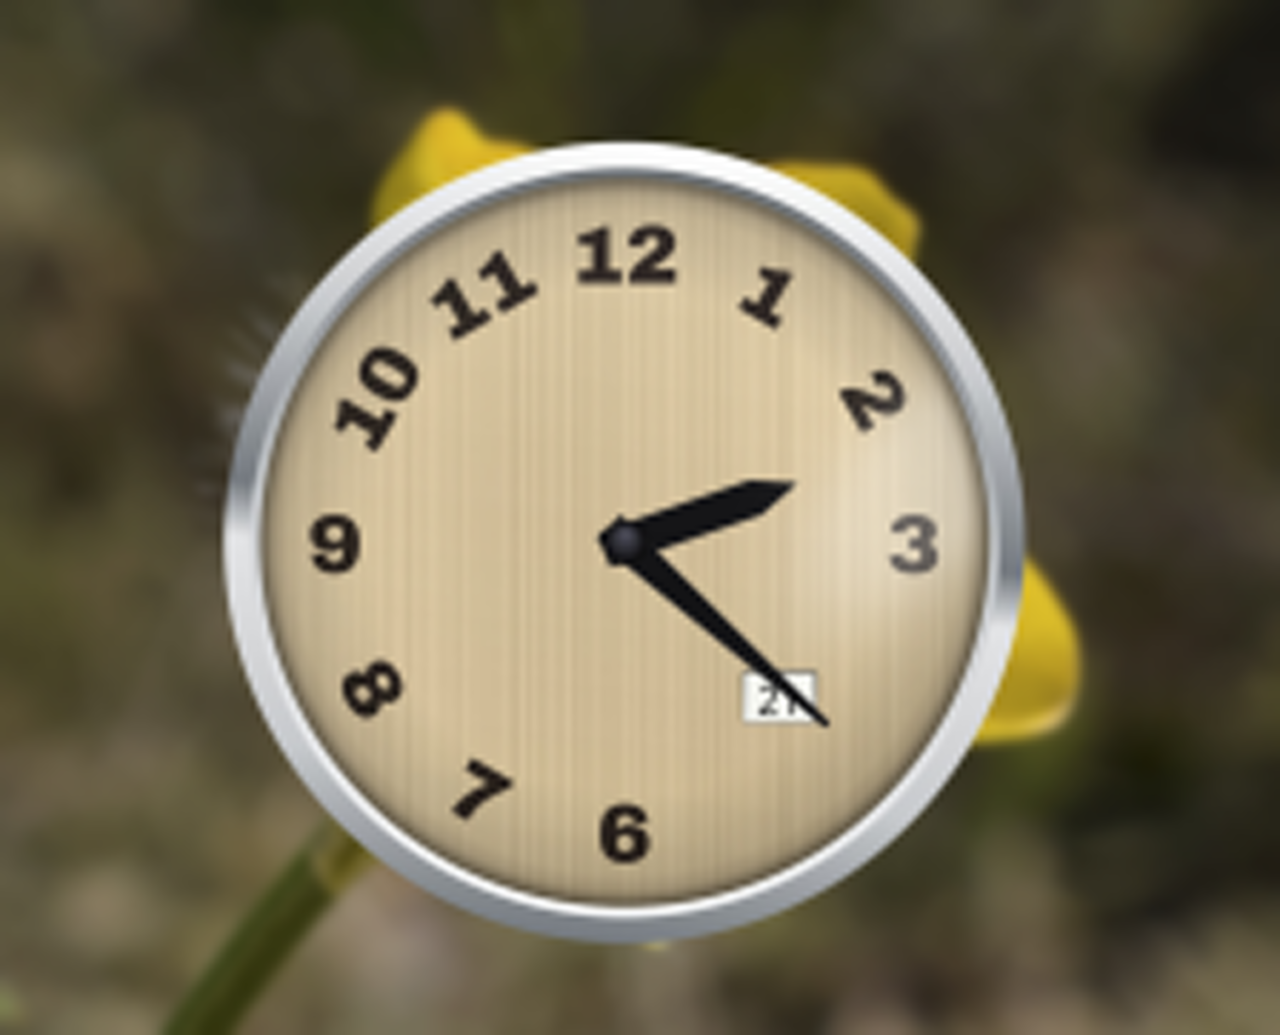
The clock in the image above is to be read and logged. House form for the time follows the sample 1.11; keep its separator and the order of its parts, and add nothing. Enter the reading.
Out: 2.22
